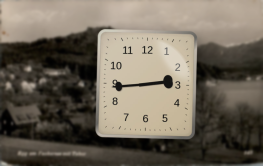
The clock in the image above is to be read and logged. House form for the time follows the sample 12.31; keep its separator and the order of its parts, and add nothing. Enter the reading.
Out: 2.44
